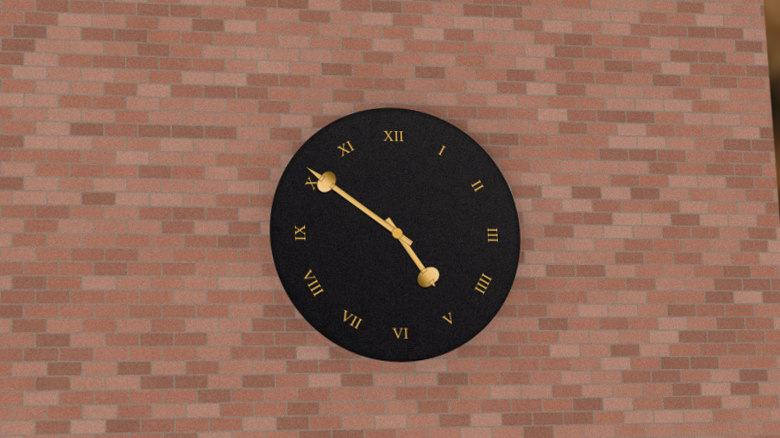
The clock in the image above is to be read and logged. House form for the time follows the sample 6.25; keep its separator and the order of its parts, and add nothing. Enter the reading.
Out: 4.51
